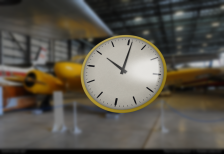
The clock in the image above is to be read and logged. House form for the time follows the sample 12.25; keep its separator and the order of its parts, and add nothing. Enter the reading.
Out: 10.01
